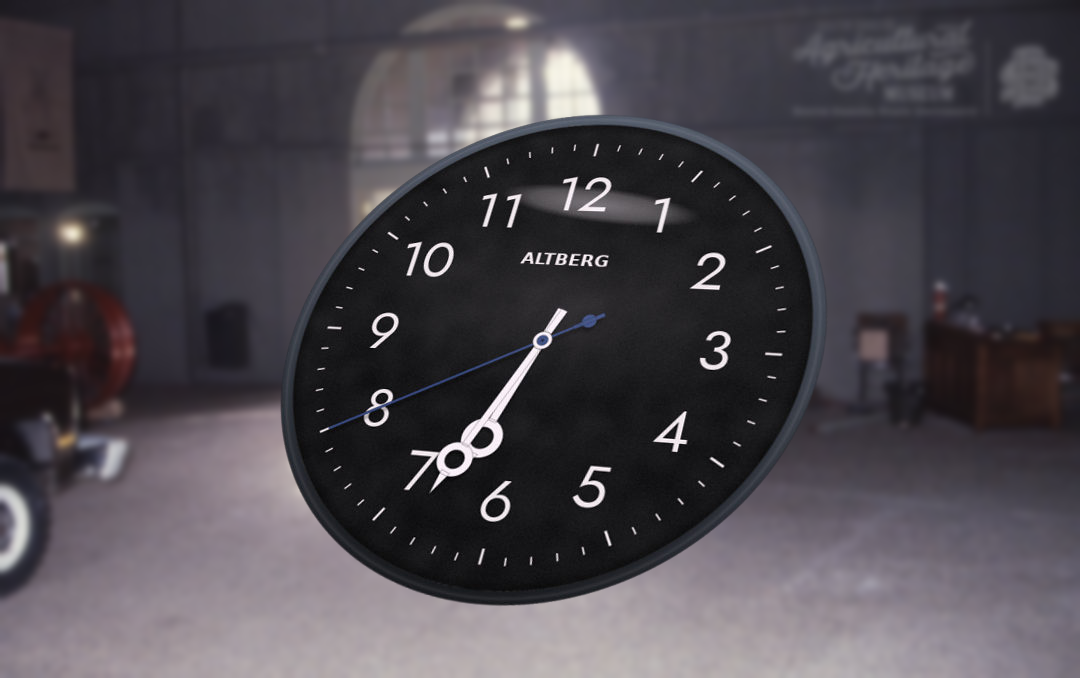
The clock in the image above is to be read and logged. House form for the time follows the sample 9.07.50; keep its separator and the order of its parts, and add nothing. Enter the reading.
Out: 6.33.40
